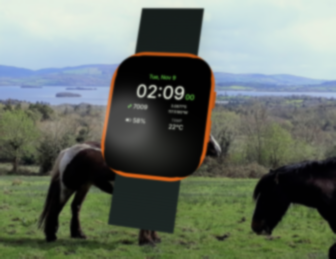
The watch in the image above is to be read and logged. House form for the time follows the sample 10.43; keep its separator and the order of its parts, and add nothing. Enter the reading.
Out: 2.09
